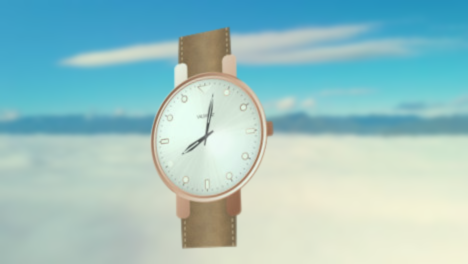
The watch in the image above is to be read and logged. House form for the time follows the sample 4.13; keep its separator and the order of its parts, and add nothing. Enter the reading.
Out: 8.02
